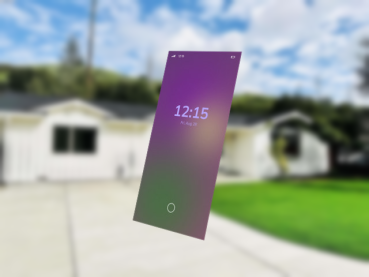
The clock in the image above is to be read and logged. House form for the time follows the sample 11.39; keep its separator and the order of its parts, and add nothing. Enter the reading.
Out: 12.15
